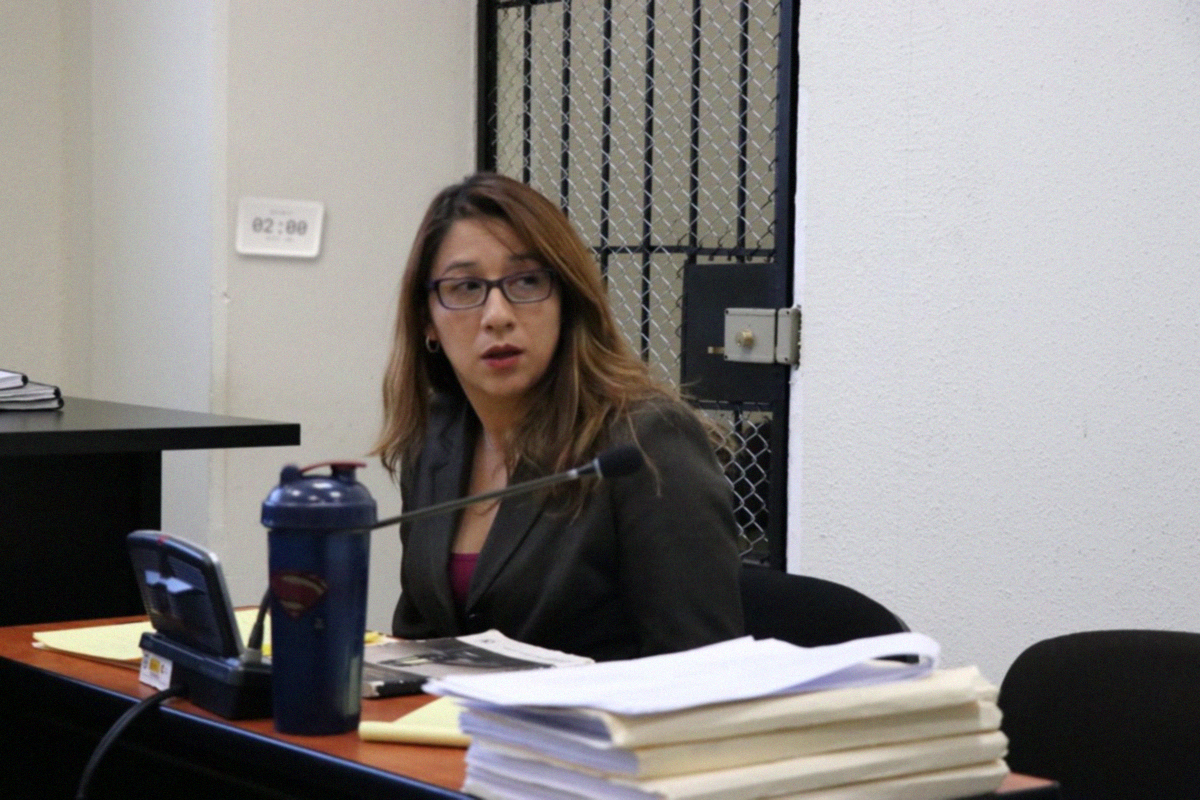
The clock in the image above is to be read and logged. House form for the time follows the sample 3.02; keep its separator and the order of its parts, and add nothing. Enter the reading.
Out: 2.00
